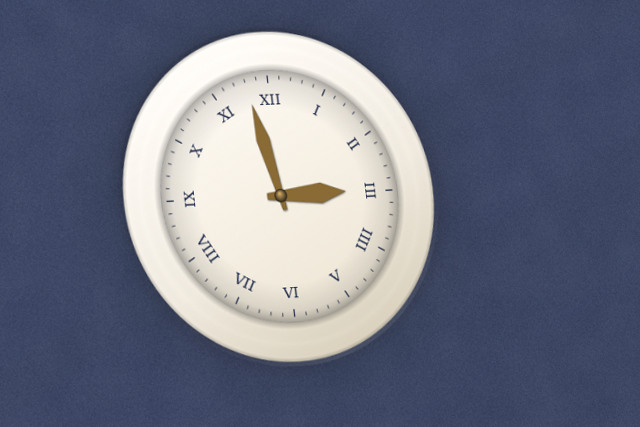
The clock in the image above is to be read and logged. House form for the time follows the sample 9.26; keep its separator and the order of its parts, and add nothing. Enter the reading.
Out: 2.58
